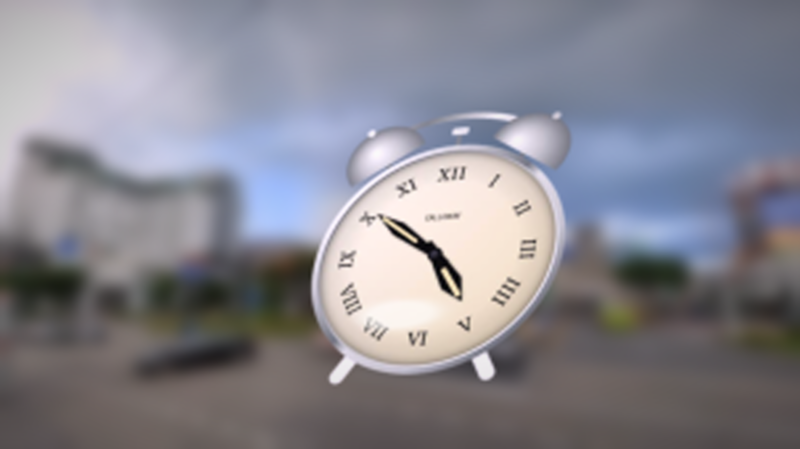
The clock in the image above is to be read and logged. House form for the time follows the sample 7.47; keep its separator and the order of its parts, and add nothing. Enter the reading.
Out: 4.51
